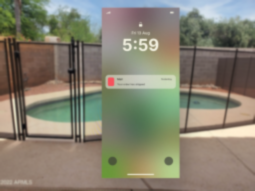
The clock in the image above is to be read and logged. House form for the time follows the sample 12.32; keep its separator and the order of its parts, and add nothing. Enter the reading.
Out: 5.59
